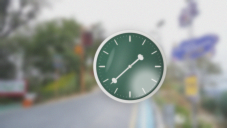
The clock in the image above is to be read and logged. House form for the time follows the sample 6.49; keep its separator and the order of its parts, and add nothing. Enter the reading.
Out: 1.38
